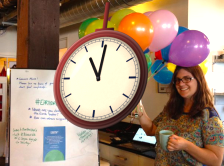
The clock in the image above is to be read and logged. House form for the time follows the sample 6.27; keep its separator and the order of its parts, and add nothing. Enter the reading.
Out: 11.01
